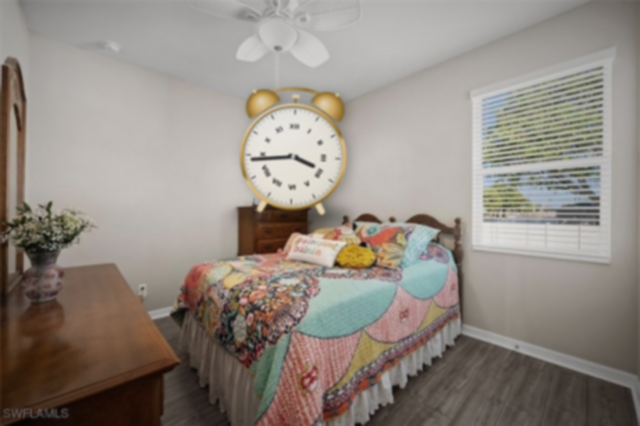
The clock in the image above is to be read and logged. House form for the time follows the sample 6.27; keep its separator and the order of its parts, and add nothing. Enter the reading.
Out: 3.44
